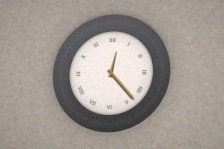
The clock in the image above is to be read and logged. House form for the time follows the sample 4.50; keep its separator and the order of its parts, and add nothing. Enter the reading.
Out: 12.23
